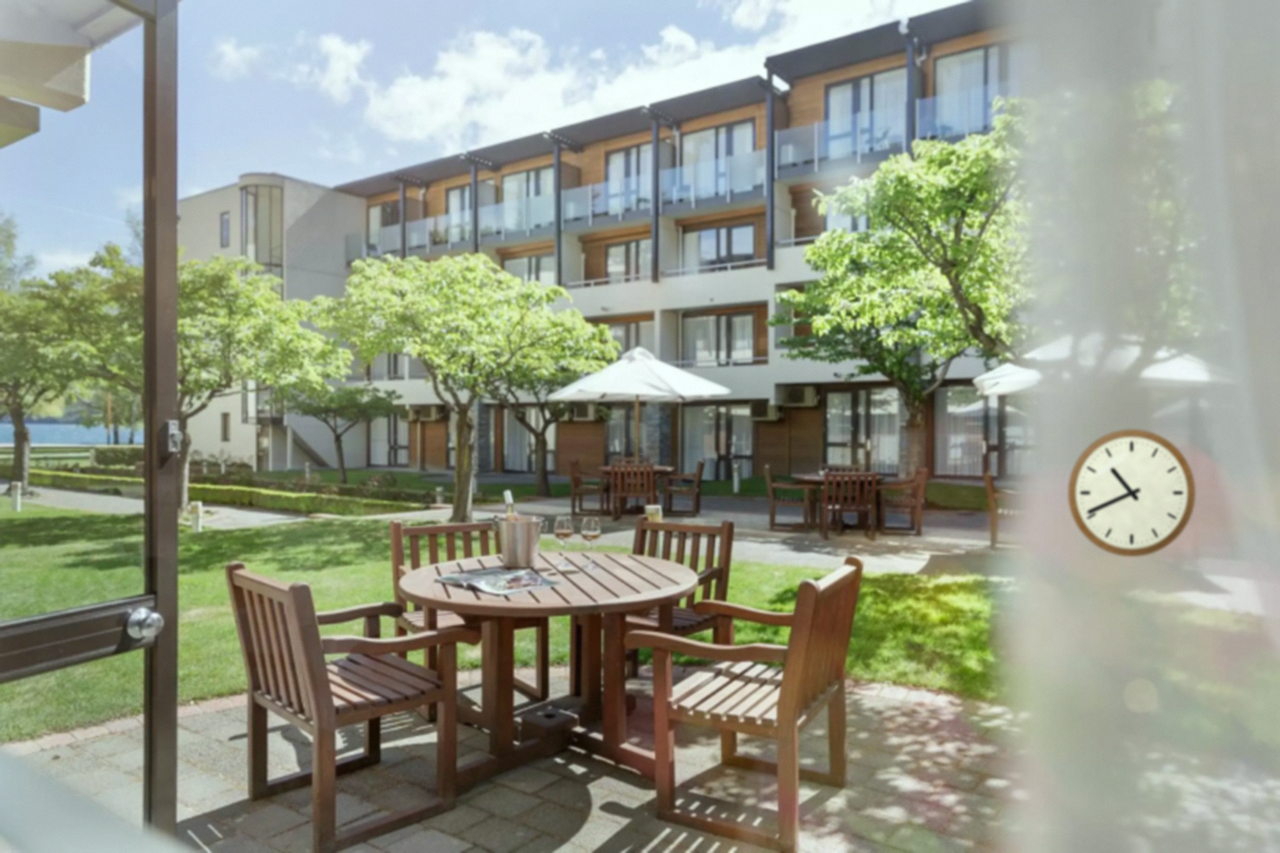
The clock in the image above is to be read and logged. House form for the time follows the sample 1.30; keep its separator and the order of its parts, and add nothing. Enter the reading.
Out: 10.41
